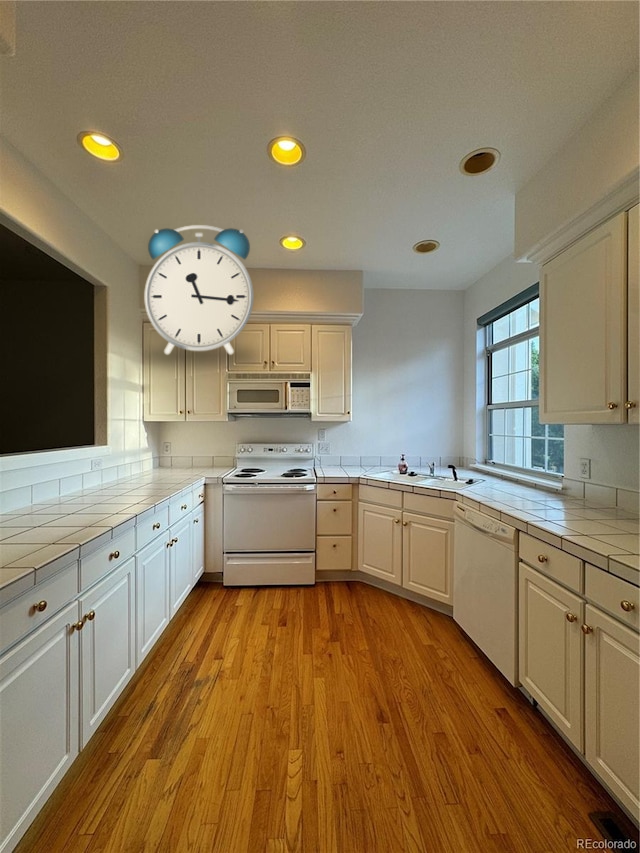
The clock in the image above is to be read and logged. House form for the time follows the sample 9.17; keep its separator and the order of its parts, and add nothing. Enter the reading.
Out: 11.16
